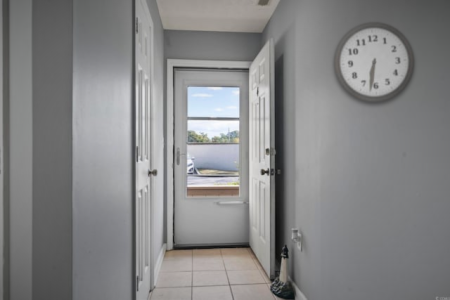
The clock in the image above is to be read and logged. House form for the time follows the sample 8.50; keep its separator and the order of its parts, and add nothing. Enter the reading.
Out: 6.32
